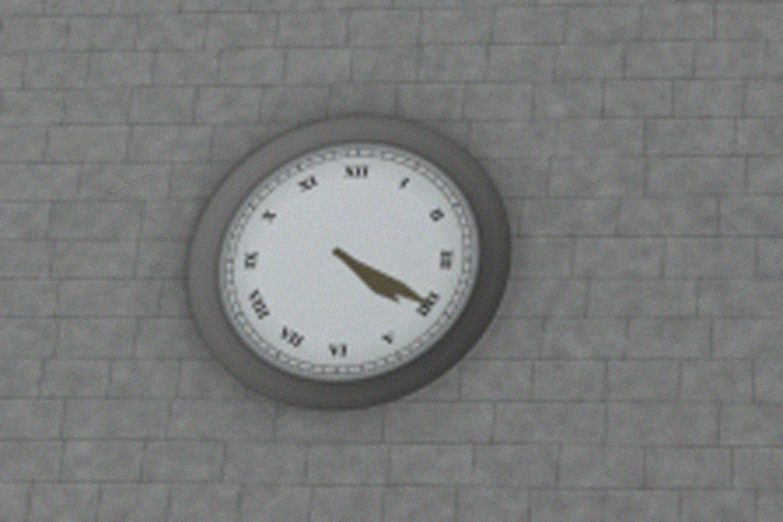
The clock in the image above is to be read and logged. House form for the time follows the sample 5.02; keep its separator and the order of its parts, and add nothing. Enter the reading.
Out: 4.20
